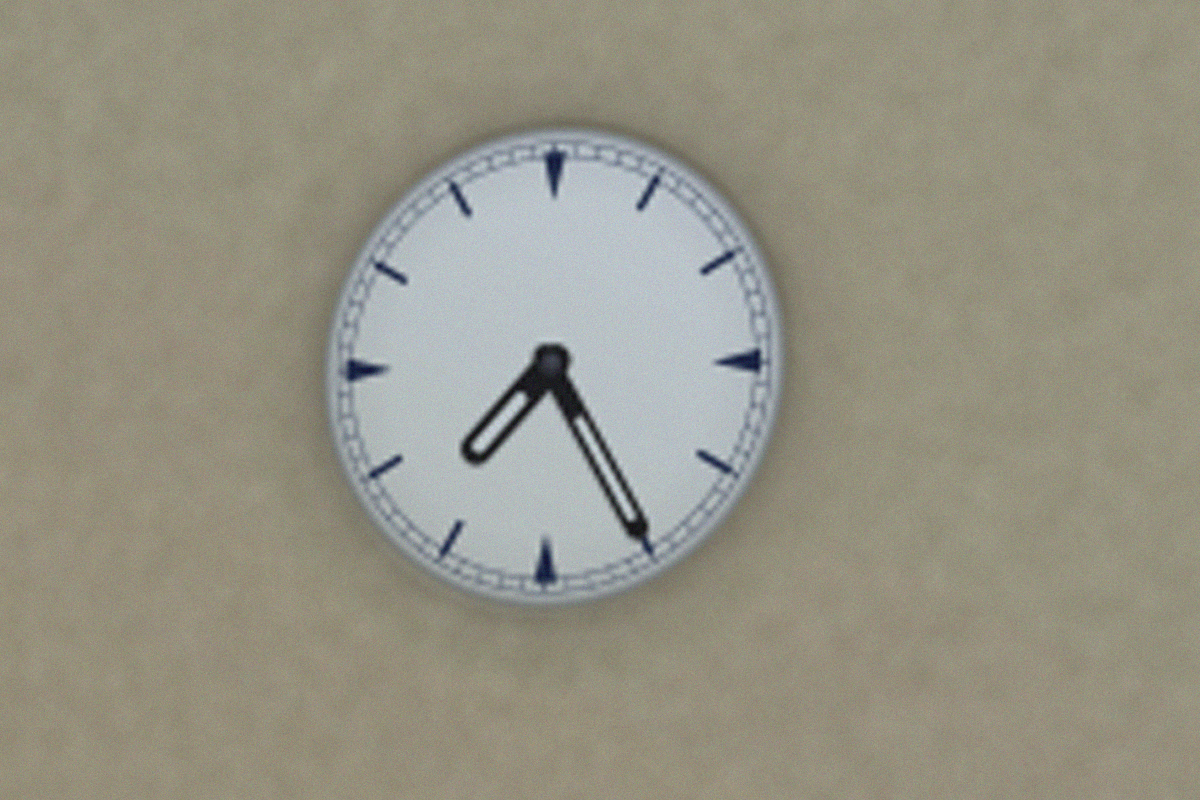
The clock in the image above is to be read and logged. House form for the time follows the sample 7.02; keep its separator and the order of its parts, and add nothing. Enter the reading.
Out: 7.25
